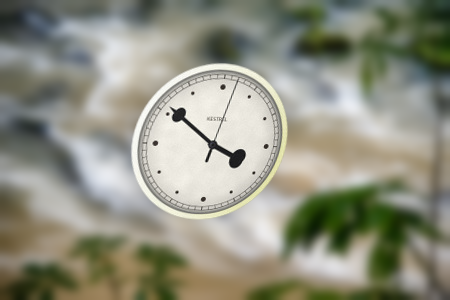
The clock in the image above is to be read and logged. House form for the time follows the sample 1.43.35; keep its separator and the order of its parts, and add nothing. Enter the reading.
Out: 3.51.02
